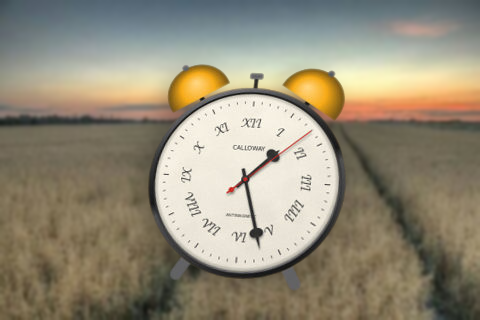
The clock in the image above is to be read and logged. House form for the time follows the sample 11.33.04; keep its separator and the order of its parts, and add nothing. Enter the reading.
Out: 1.27.08
